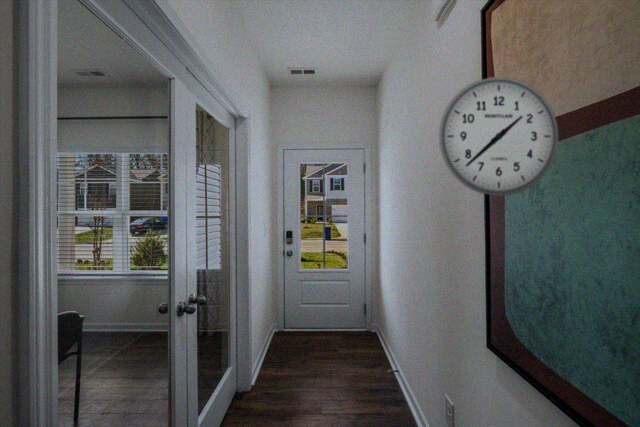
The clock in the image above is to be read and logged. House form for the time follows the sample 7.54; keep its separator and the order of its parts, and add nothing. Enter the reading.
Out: 1.38
